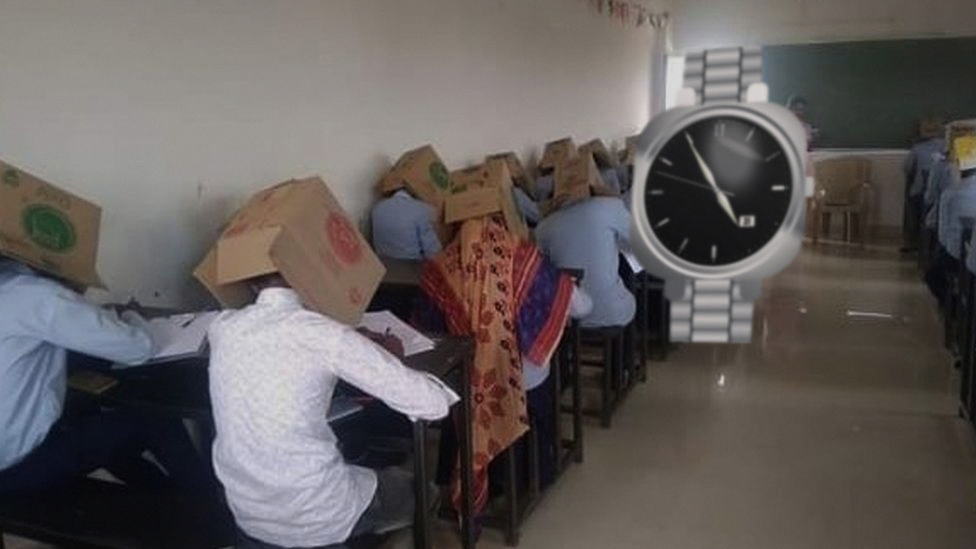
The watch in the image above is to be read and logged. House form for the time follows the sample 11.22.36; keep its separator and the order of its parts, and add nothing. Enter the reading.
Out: 4.54.48
